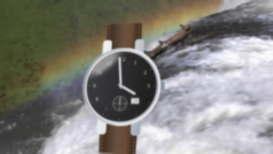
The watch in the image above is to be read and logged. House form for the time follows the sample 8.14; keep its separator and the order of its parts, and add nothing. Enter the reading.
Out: 3.59
